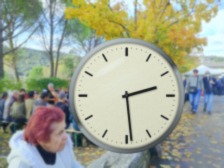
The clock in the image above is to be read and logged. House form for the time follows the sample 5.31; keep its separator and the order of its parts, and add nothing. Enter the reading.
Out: 2.29
